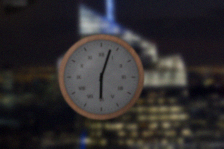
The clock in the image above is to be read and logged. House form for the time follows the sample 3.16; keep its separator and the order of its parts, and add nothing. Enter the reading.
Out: 6.03
